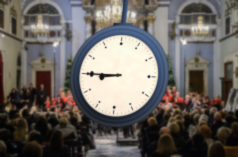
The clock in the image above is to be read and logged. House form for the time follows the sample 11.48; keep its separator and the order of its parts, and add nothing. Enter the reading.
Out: 8.45
